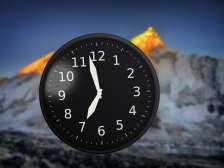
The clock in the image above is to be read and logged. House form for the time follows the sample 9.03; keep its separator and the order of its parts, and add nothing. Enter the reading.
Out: 6.58
